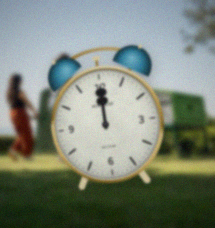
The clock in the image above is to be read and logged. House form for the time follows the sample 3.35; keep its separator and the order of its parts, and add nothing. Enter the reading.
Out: 12.00
